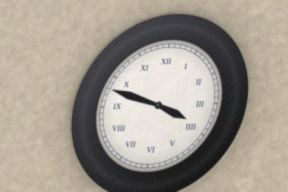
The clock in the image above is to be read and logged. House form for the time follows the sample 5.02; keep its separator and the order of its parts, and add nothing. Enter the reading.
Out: 3.48
